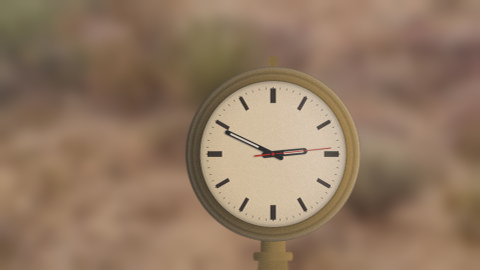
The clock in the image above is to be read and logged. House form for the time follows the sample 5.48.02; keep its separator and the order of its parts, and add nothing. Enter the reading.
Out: 2.49.14
